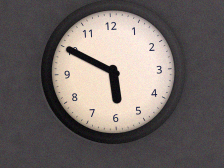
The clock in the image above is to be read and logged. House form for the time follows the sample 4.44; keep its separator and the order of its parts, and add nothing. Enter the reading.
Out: 5.50
